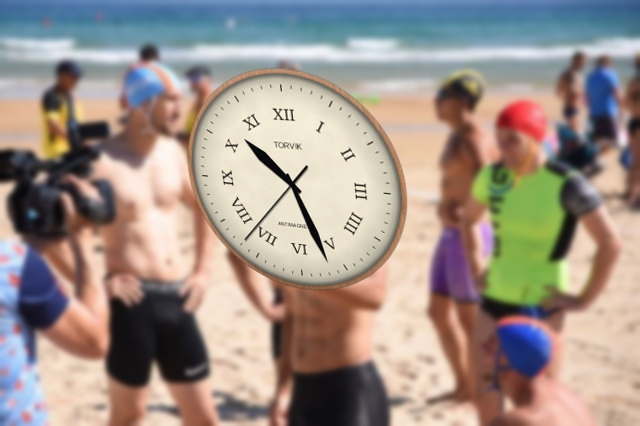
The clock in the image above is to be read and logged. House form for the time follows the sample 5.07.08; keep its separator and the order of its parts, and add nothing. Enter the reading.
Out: 10.26.37
